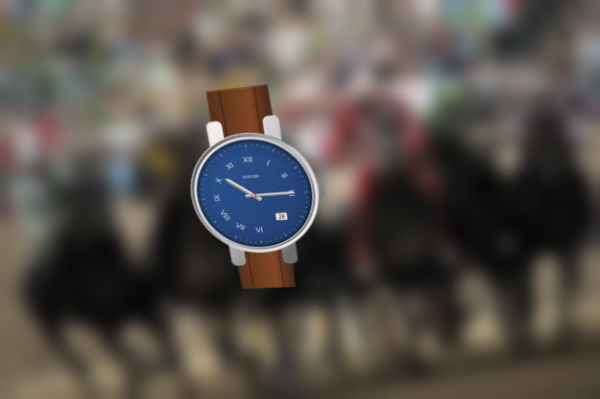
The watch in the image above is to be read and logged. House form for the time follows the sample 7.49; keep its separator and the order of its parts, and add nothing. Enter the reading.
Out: 10.15
